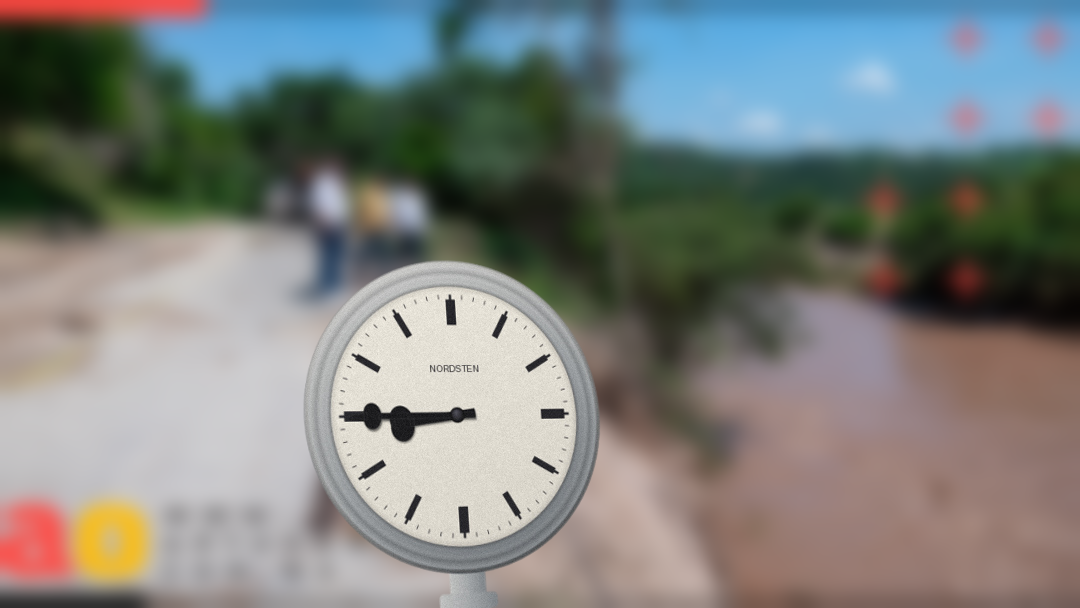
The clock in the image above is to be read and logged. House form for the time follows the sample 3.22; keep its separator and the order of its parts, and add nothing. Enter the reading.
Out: 8.45
